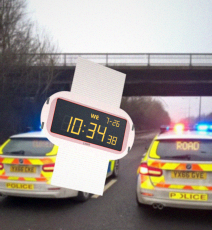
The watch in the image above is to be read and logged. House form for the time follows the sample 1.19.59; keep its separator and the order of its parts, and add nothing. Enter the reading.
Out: 10.34.38
